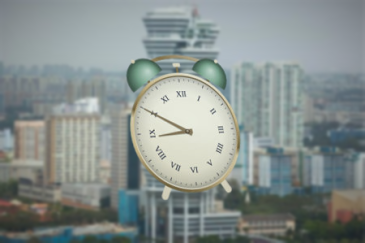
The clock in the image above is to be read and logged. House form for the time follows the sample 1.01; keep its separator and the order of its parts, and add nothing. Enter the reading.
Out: 8.50
